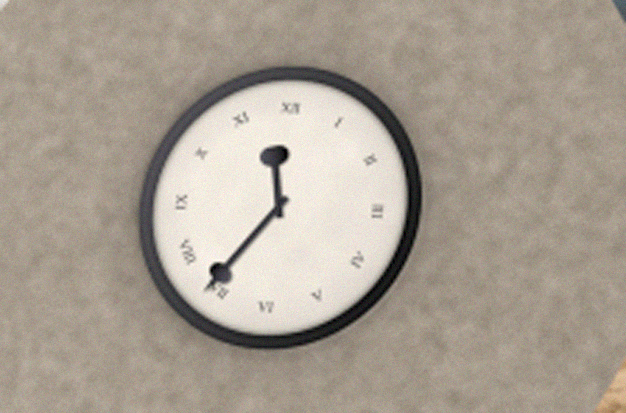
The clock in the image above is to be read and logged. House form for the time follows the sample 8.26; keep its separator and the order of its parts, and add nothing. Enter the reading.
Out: 11.36
